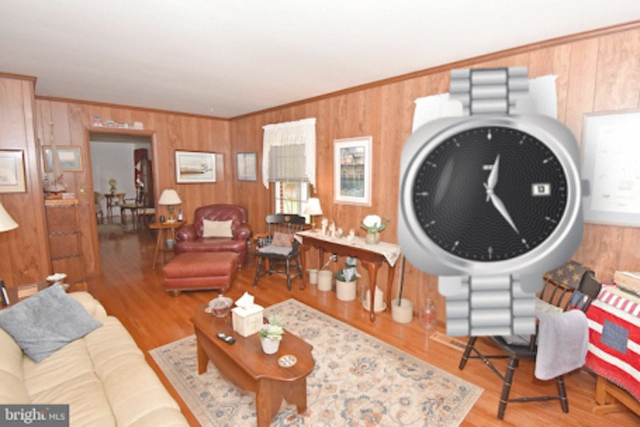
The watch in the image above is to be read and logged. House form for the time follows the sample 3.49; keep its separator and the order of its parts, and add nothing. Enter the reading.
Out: 12.25
